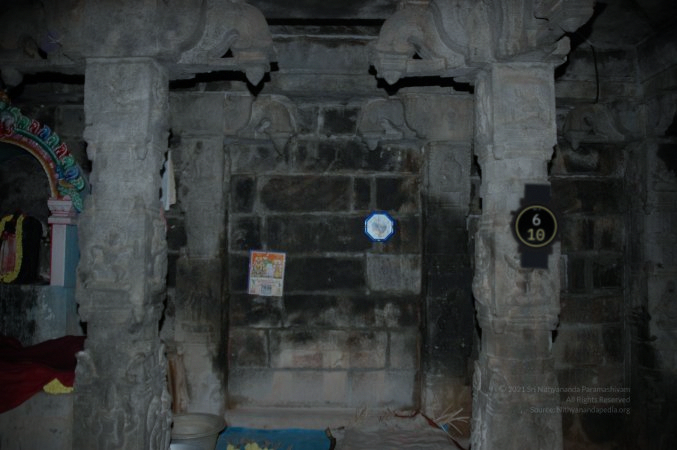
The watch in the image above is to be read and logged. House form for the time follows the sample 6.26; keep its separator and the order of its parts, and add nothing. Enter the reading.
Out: 6.10
